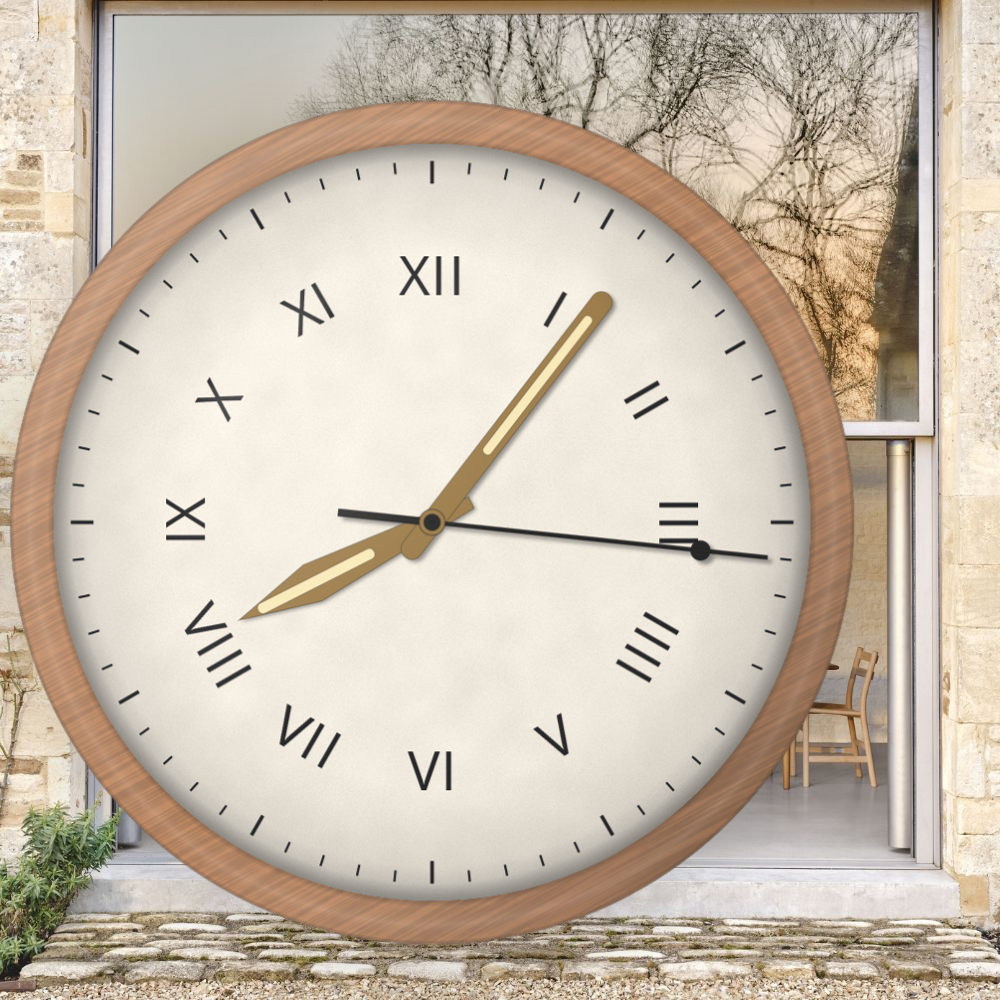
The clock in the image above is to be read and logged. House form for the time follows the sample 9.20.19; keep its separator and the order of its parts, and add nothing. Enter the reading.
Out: 8.06.16
